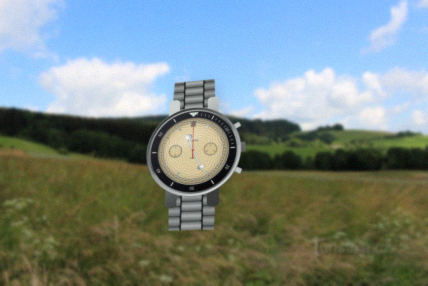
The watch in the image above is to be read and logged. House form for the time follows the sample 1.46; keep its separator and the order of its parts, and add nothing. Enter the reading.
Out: 11.26
